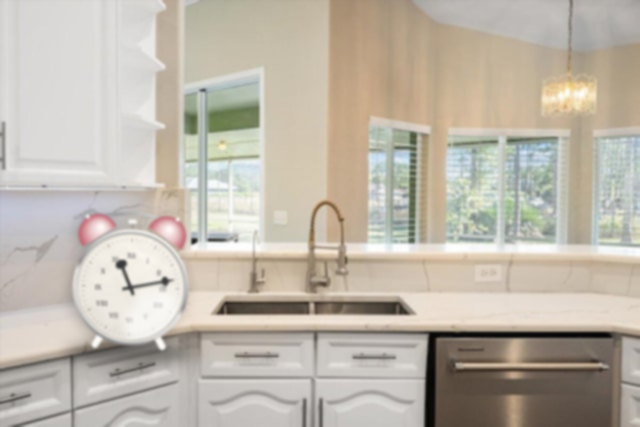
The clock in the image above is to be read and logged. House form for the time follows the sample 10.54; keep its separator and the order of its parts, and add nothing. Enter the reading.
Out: 11.13
